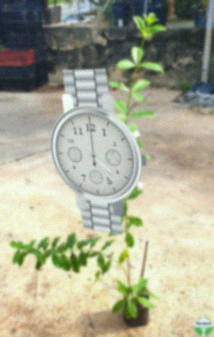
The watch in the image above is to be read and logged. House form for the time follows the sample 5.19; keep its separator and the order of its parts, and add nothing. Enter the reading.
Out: 4.24
